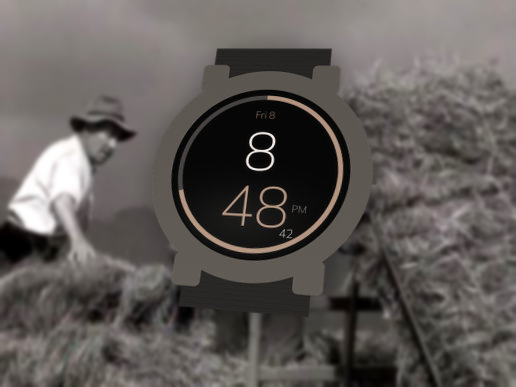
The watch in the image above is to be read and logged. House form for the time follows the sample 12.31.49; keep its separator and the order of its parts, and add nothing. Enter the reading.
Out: 8.48.42
